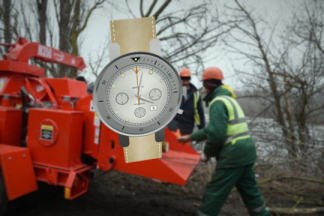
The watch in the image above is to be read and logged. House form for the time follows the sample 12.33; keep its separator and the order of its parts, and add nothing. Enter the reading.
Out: 4.02
